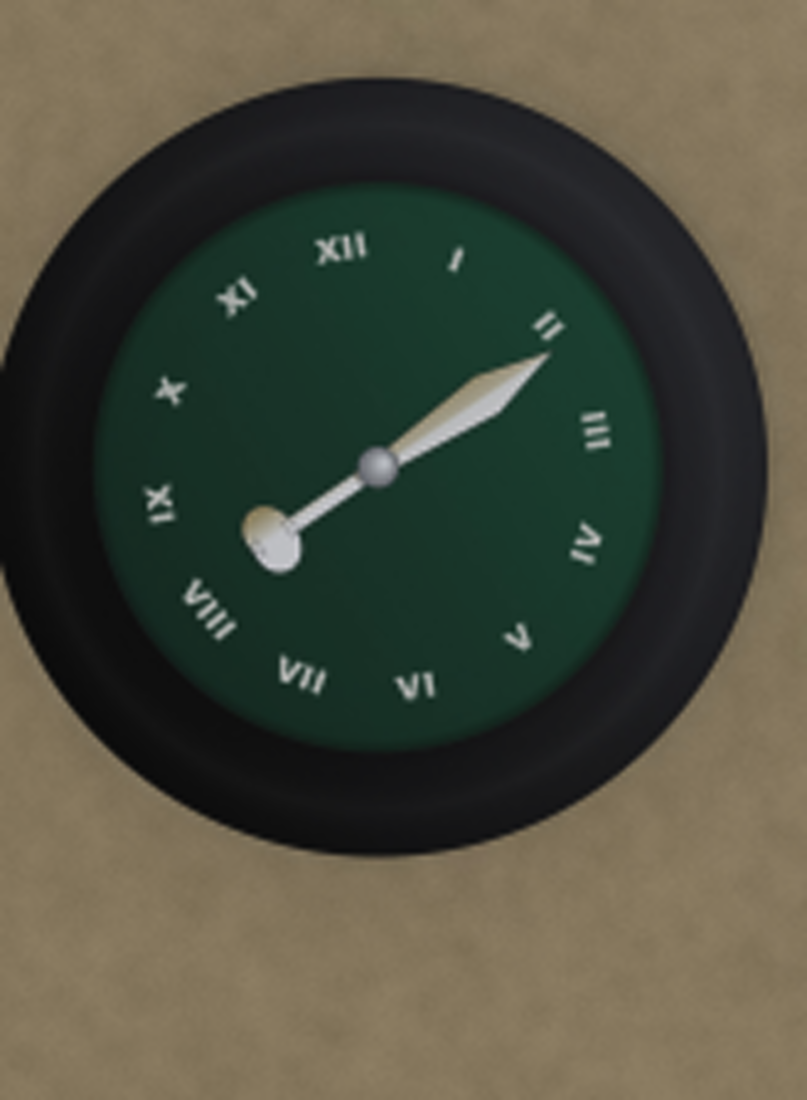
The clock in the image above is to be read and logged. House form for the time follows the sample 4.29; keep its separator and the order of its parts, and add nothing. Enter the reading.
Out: 8.11
